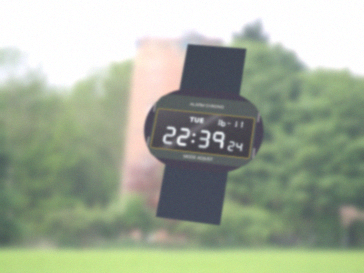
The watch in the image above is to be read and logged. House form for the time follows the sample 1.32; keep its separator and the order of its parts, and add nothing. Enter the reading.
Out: 22.39
